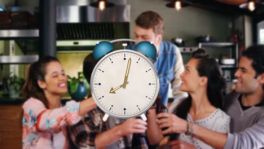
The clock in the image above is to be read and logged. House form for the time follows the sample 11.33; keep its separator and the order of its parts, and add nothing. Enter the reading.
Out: 8.02
